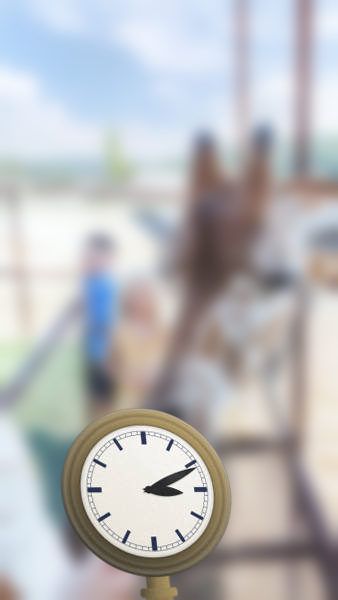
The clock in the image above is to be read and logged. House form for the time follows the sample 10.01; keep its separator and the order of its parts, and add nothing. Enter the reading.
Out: 3.11
